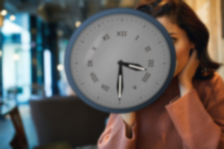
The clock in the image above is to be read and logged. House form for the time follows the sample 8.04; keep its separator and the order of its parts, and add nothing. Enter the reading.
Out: 3.30
